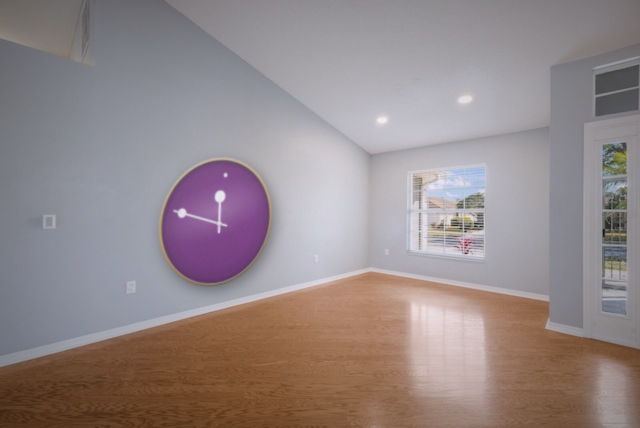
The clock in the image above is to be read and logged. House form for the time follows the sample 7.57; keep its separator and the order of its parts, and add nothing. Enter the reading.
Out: 11.47
